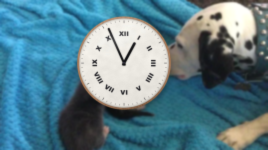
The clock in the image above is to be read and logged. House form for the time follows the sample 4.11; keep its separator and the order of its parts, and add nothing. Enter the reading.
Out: 12.56
